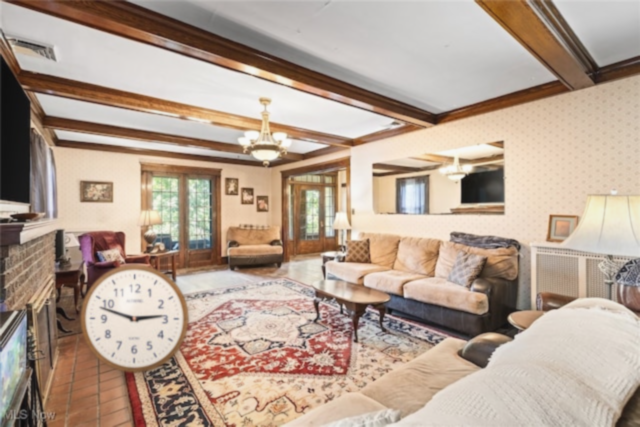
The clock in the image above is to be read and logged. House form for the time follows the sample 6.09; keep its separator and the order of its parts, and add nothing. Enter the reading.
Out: 2.48
